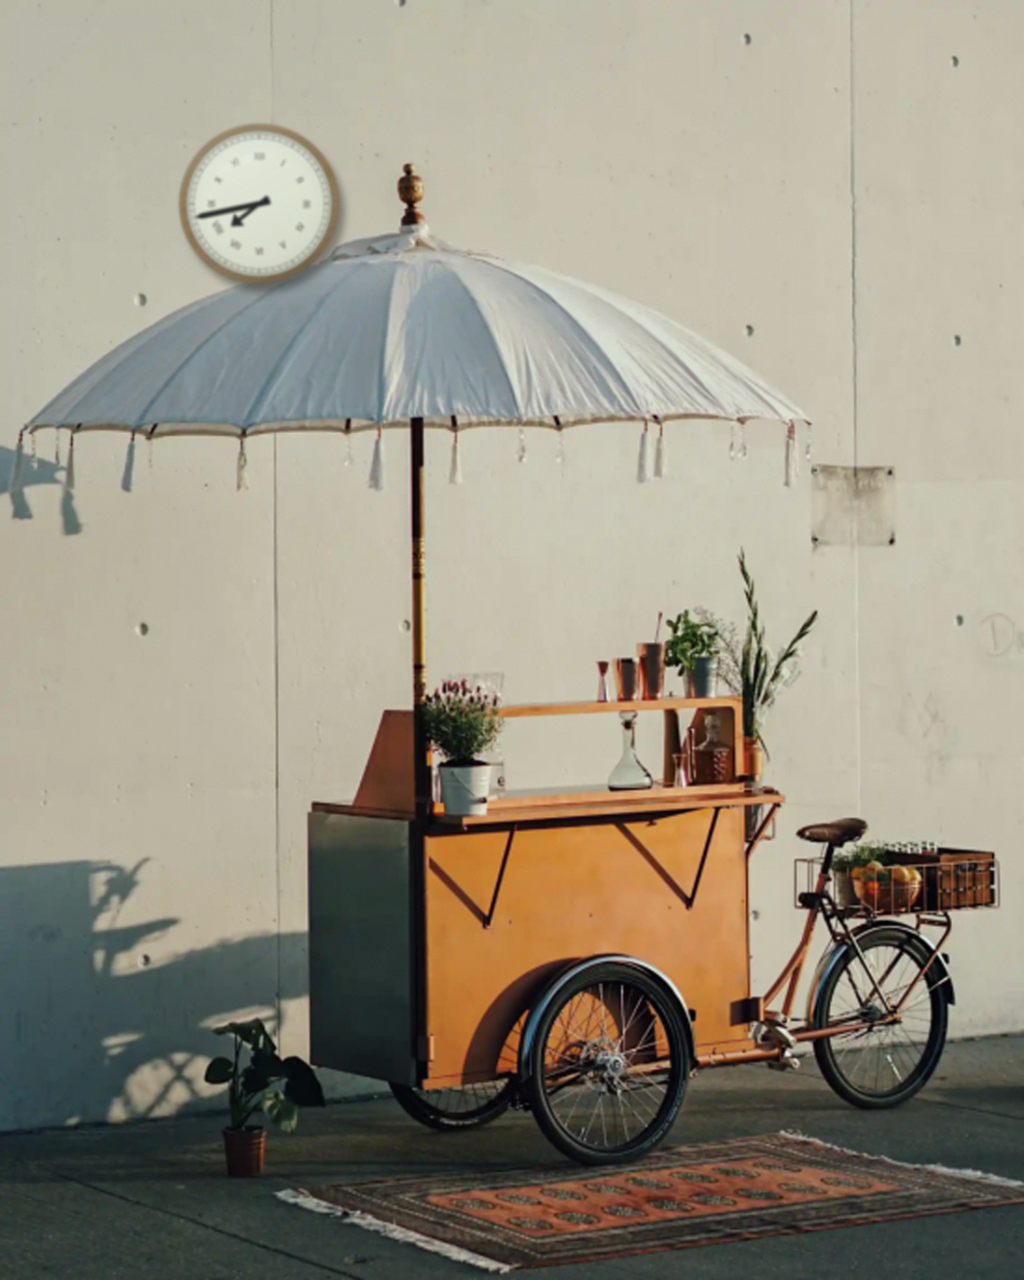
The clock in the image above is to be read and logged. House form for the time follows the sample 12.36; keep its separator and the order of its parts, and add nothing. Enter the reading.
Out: 7.43
